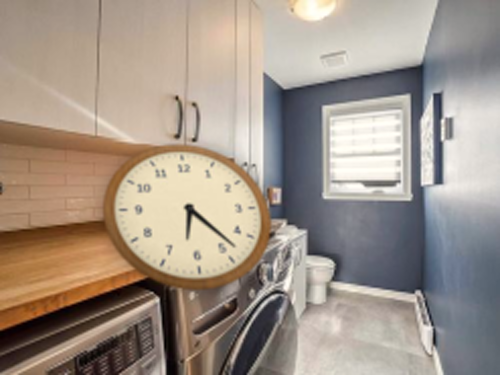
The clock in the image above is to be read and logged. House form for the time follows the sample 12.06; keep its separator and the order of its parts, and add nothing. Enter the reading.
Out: 6.23
